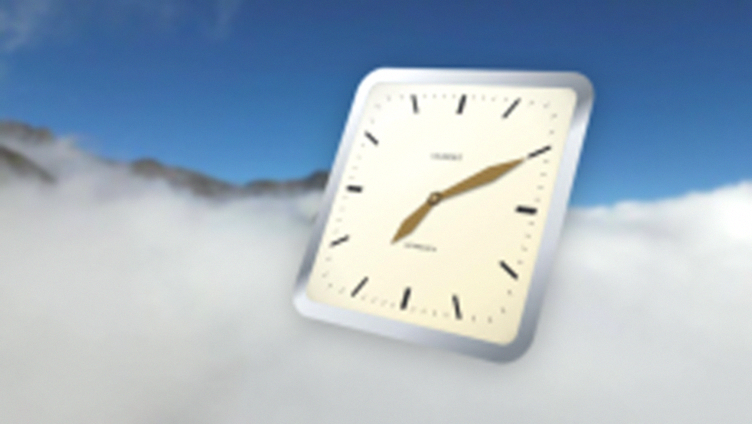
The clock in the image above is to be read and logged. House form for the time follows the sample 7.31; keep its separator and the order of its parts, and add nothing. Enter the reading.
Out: 7.10
